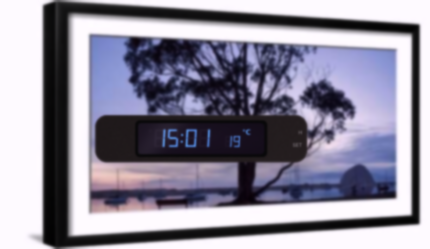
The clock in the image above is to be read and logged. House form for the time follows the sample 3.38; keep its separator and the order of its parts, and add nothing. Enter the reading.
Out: 15.01
